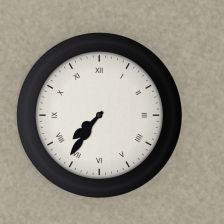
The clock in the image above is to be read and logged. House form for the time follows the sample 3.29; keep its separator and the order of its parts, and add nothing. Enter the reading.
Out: 7.36
